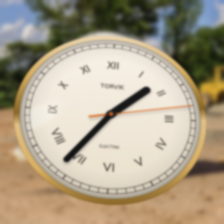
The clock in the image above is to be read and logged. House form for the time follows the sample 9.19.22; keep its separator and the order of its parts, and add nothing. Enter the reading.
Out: 1.36.13
